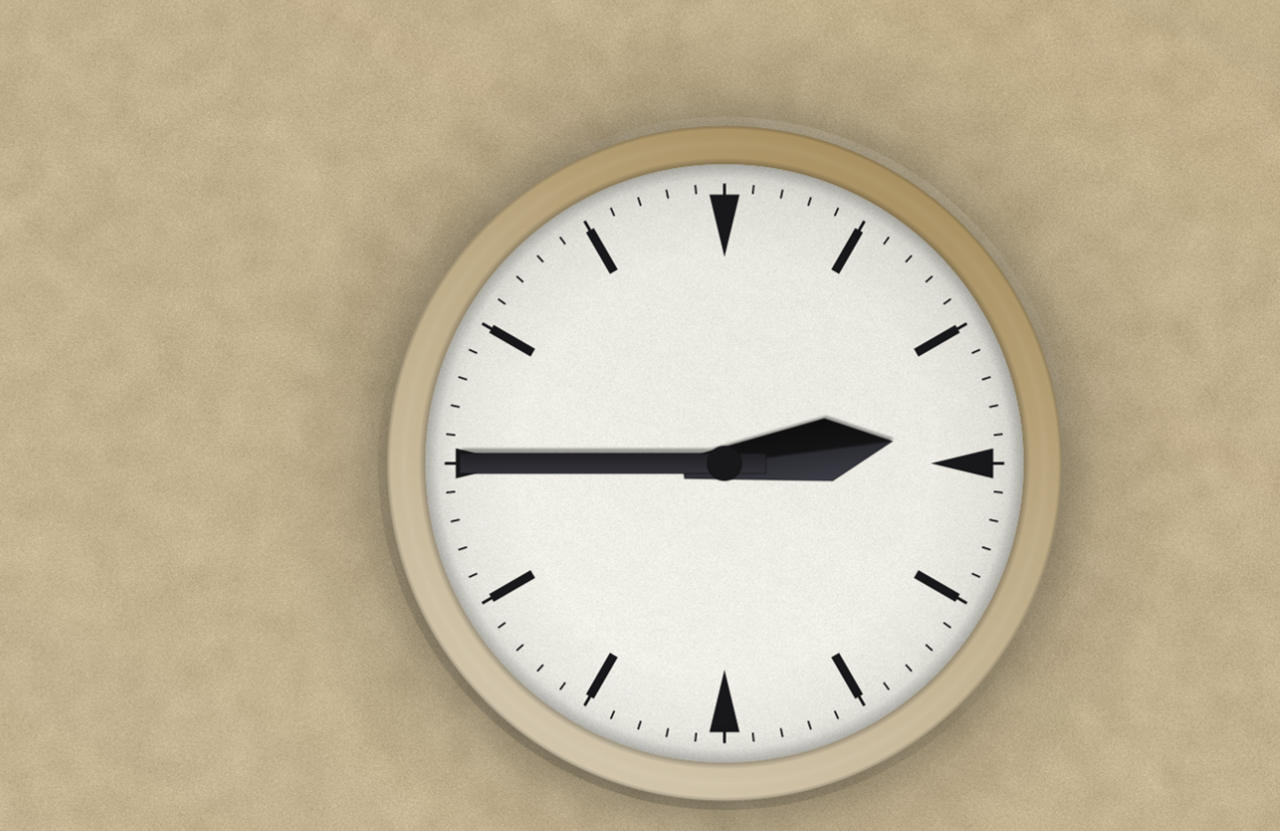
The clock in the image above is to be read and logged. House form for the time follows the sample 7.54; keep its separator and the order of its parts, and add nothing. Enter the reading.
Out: 2.45
